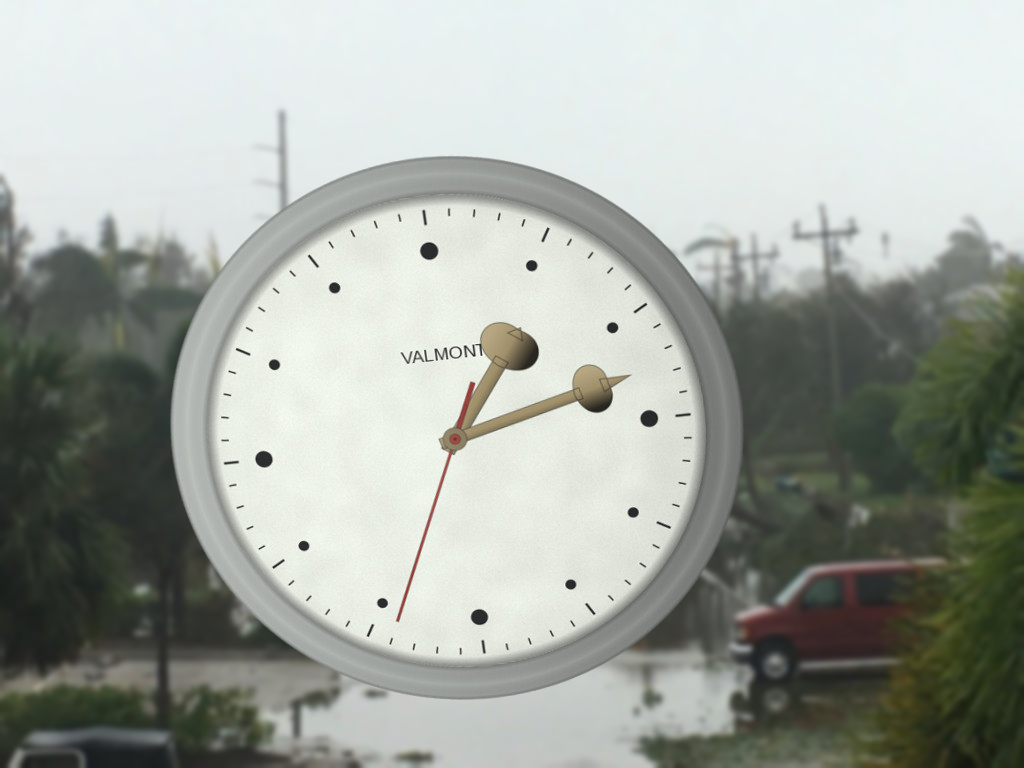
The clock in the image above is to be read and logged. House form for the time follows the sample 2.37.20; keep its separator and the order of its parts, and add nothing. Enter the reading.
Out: 1.12.34
